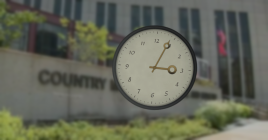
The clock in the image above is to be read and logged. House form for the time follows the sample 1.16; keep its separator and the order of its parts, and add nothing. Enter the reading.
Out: 3.04
